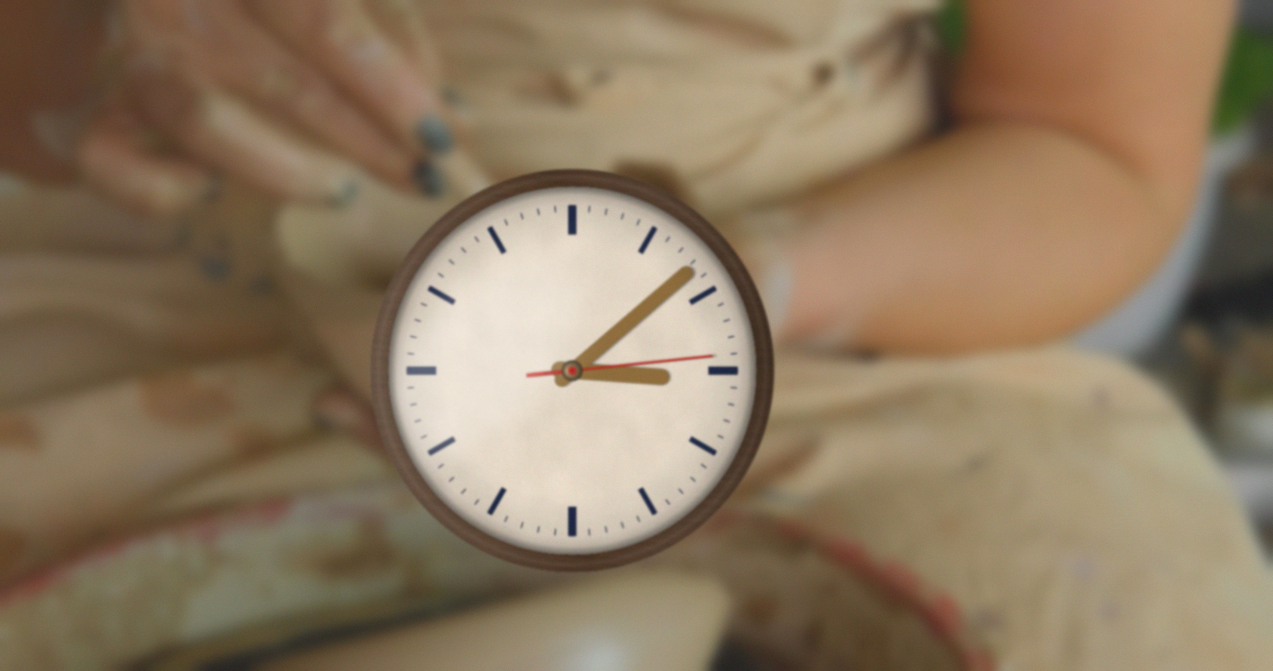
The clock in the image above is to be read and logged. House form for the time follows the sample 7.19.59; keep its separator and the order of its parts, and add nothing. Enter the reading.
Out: 3.08.14
